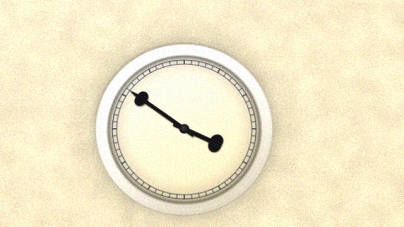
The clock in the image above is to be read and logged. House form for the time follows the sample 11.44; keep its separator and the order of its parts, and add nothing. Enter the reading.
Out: 3.51
